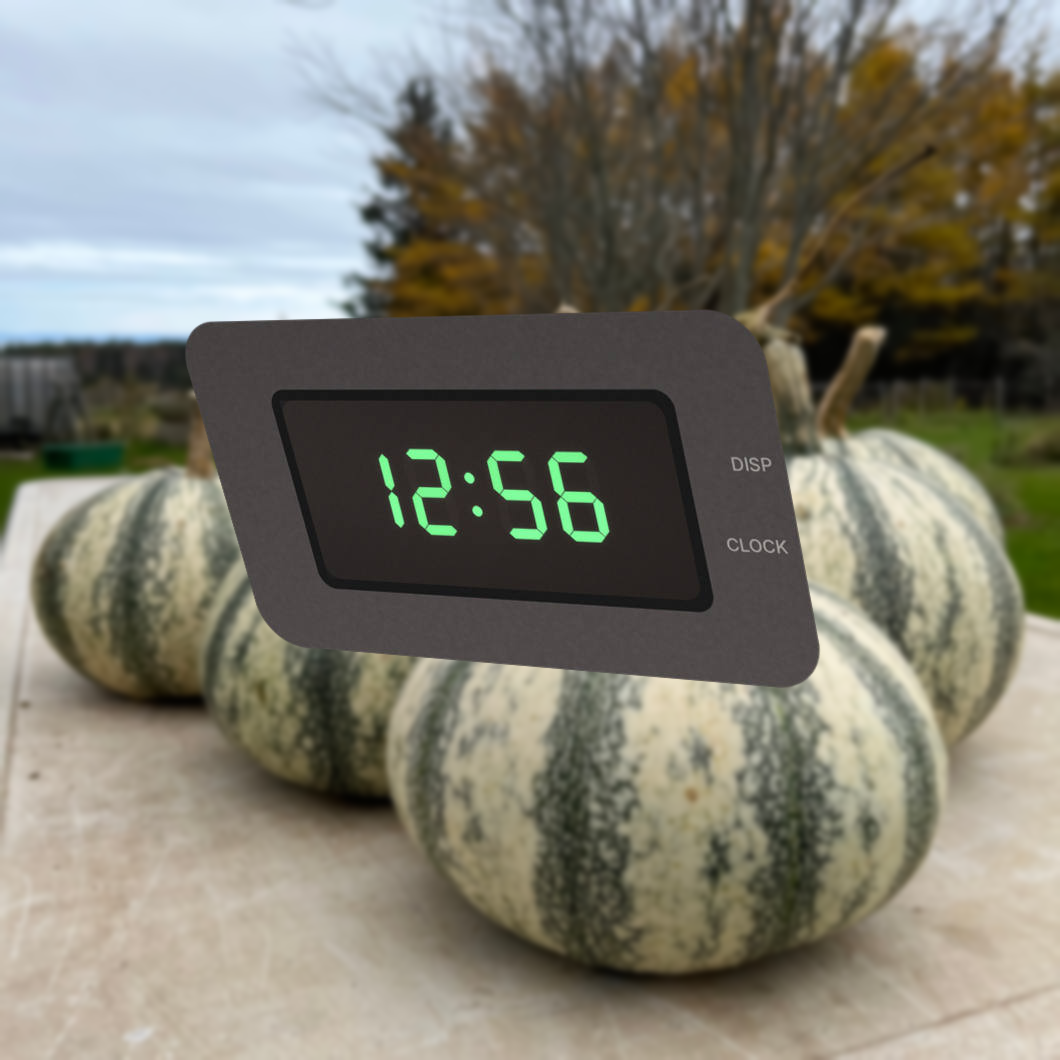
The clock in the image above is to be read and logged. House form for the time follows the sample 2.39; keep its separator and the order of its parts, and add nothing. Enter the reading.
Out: 12.56
